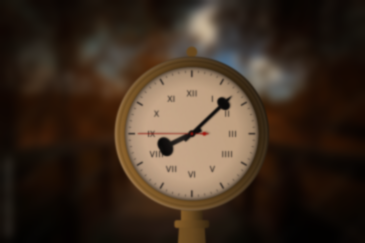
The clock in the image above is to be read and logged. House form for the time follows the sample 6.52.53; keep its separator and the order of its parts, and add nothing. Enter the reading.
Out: 8.07.45
